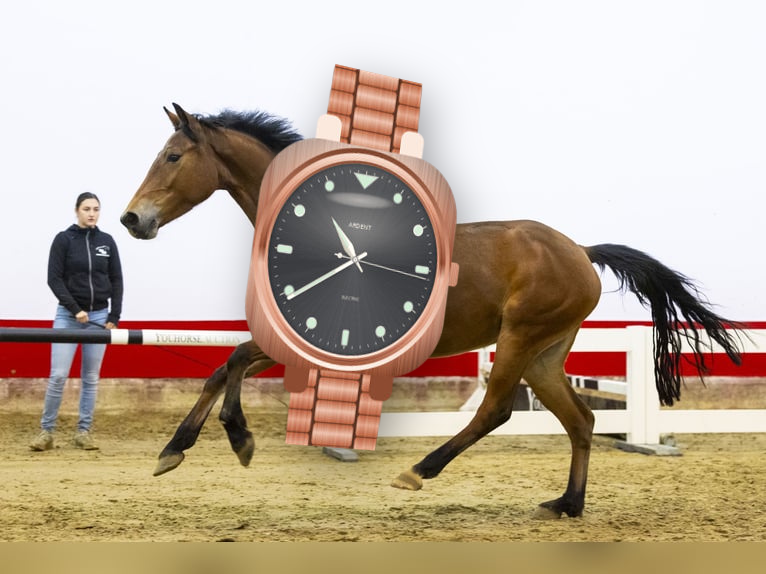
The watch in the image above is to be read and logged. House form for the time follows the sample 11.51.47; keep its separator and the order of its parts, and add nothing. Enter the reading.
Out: 10.39.16
